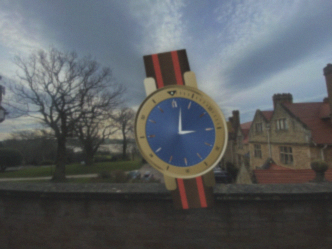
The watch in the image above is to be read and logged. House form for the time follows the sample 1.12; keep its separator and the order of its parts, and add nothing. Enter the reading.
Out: 3.02
